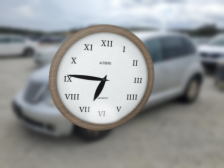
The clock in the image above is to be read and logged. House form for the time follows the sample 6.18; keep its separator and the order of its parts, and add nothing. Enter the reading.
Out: 6.46
